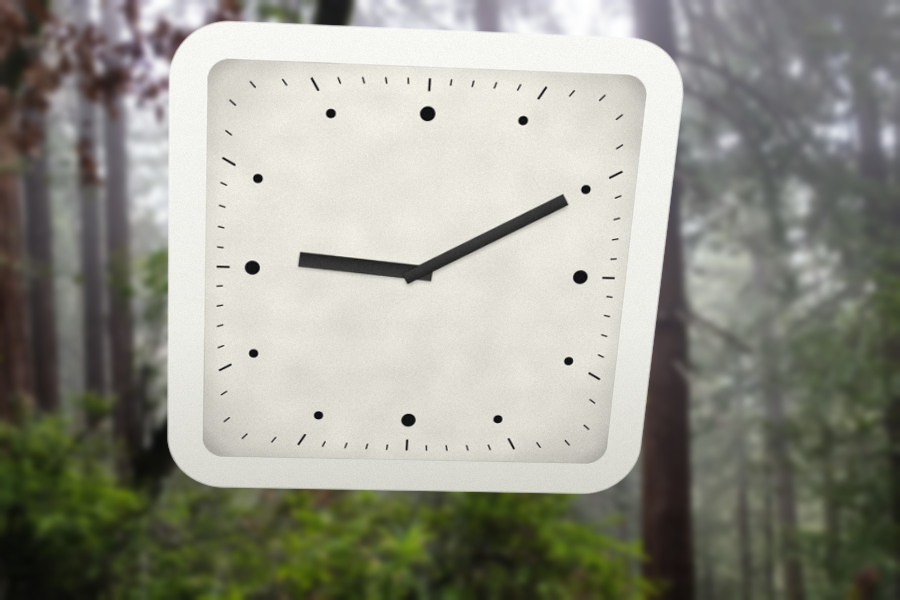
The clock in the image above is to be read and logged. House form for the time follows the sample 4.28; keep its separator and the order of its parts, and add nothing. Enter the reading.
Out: 9.10
